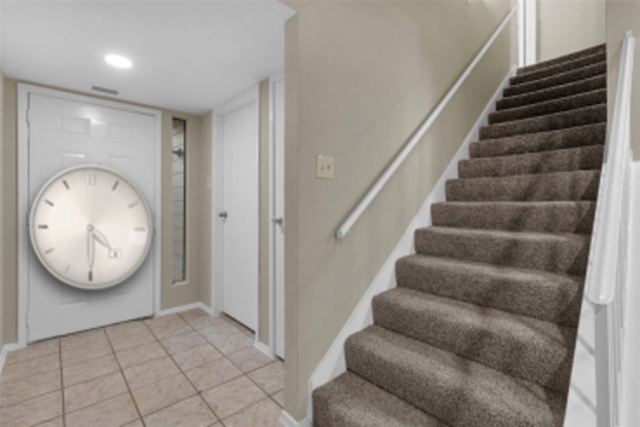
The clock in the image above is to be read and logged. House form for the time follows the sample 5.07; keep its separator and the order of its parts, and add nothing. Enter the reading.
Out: 4.30
